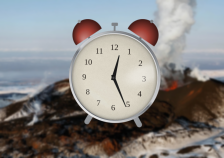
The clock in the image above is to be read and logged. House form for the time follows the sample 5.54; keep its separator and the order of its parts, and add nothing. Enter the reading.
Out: 12.26
